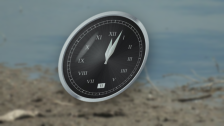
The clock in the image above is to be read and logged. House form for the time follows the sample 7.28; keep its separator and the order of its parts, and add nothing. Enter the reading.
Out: 12.03
